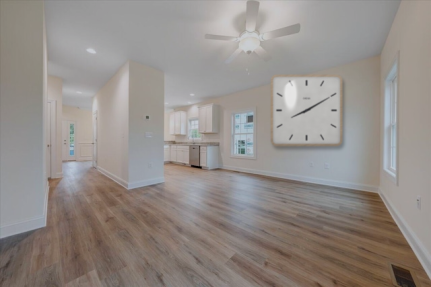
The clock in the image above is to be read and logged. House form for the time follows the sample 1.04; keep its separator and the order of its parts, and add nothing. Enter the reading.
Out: 8.10
